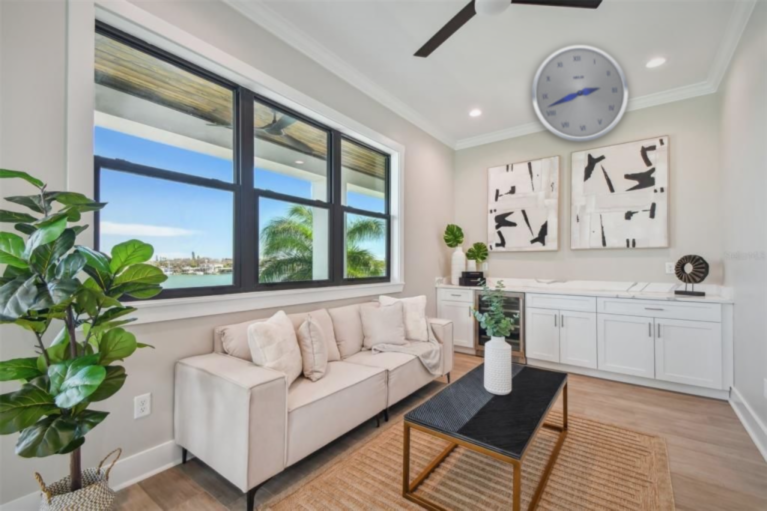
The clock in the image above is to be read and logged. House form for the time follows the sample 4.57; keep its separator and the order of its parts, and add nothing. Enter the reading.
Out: 2.42
